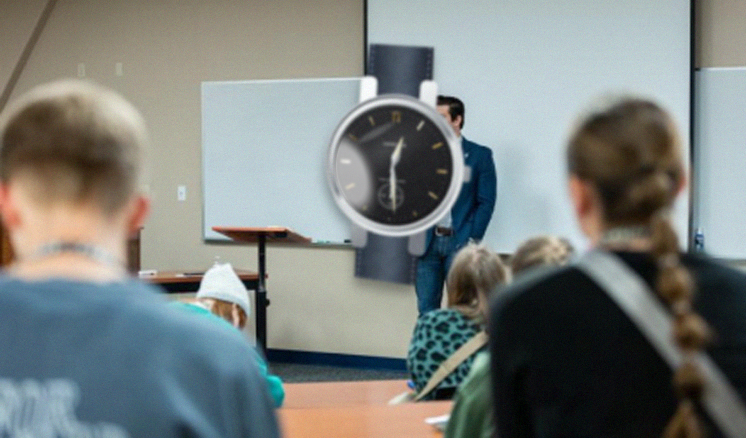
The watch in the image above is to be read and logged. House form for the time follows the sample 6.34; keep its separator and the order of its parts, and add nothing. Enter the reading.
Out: 12.29
